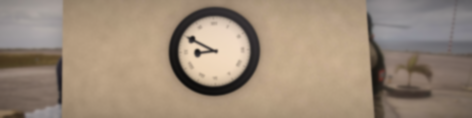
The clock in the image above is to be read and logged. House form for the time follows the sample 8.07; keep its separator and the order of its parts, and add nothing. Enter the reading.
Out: 8.50
